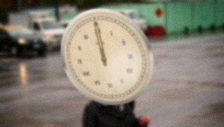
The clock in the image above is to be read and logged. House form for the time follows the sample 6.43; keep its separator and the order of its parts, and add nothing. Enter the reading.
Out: 12.00
